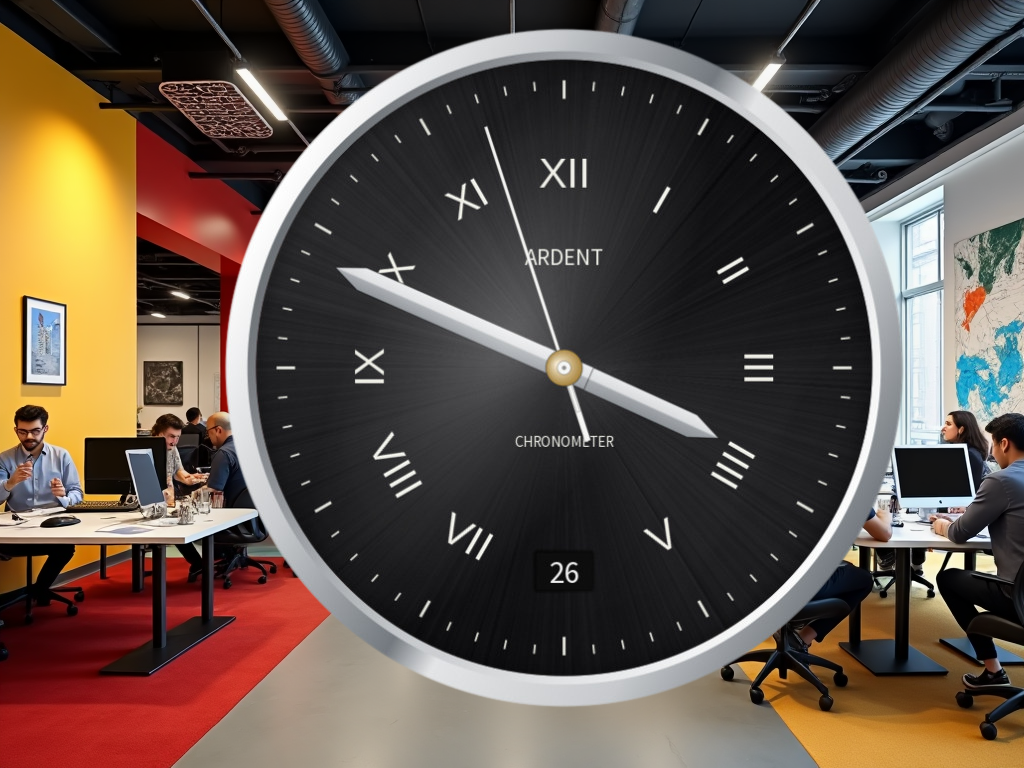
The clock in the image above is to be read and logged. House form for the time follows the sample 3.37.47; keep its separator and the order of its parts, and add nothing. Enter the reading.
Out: 3.48.57
